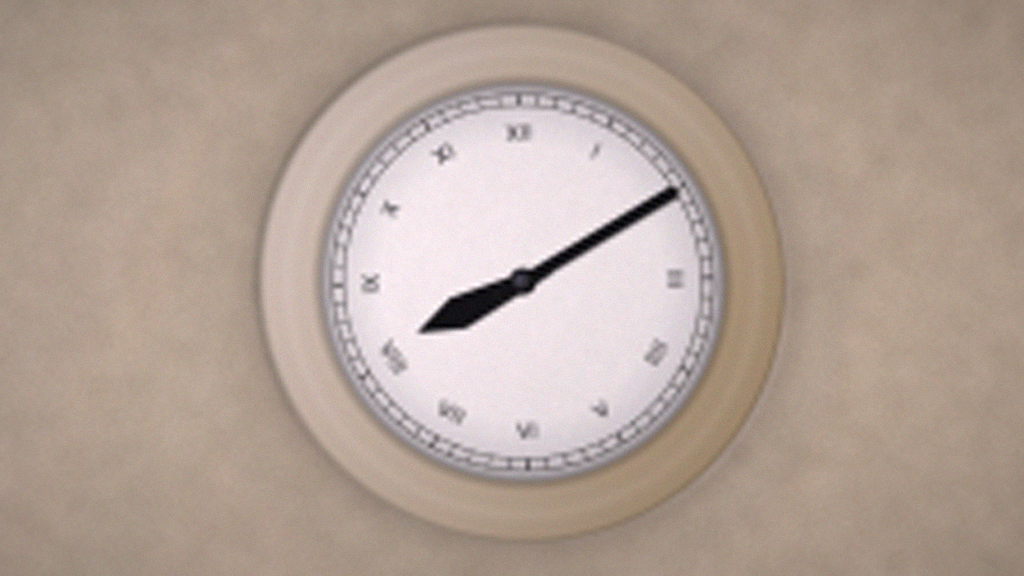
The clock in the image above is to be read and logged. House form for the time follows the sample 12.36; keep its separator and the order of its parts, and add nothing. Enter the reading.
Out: 8.10
